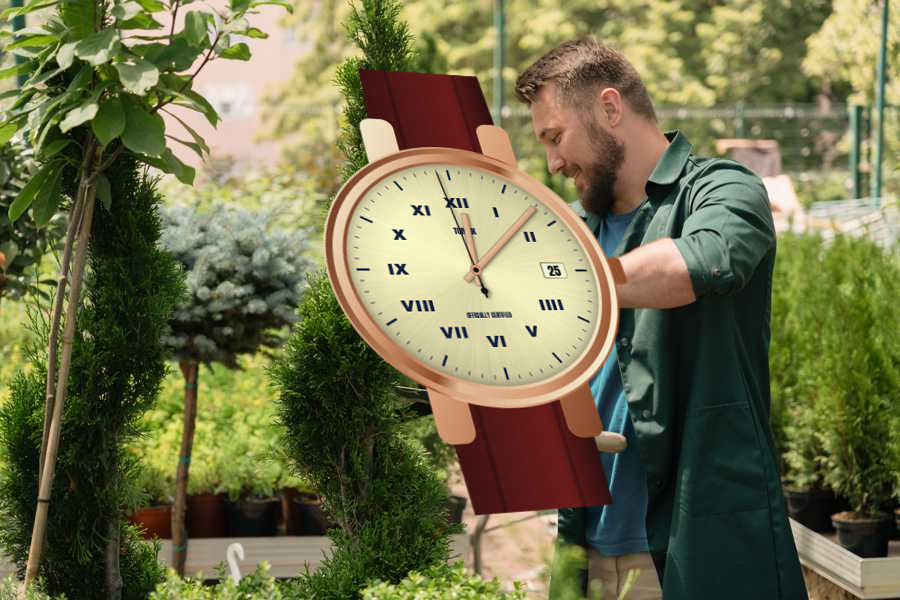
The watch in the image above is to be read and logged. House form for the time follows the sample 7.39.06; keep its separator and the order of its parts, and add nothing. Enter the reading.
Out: 12.07.59
